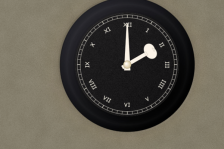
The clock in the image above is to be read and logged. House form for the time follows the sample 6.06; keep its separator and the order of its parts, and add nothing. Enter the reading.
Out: 2.00
